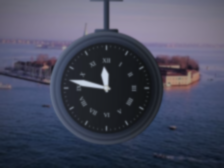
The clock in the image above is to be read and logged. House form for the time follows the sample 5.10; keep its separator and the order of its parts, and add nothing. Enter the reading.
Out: 11.47
